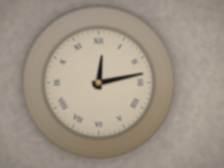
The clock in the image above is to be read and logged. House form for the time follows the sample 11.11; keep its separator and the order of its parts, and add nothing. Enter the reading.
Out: 12.13
